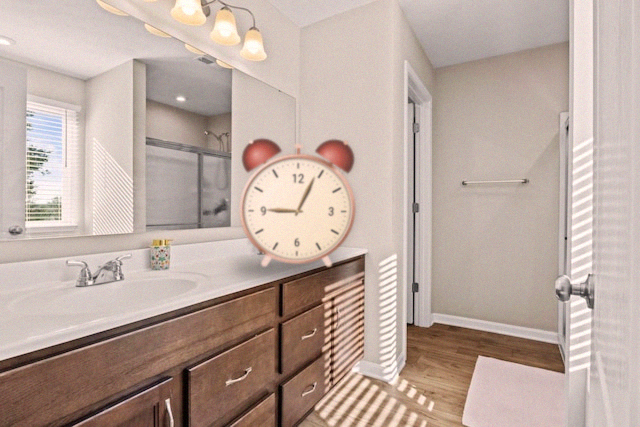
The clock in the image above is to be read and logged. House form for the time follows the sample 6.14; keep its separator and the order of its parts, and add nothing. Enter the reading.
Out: 9.04
